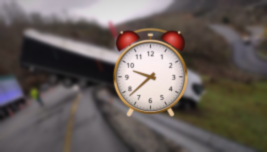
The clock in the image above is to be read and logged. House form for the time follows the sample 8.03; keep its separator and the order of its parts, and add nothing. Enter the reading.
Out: 9.38
